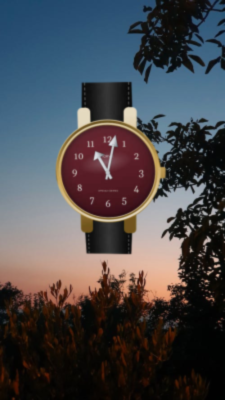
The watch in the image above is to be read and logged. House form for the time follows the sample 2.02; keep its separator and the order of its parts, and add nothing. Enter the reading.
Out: 11.02
